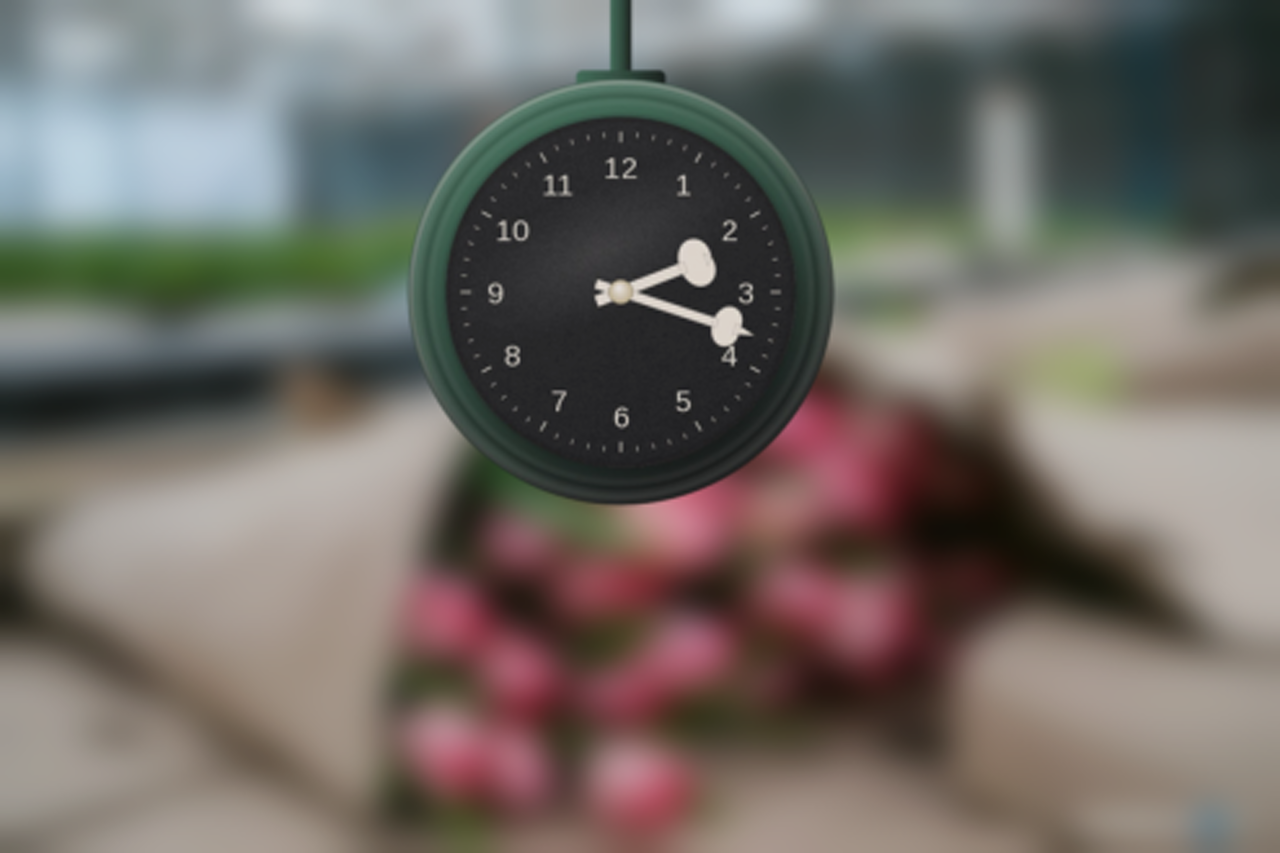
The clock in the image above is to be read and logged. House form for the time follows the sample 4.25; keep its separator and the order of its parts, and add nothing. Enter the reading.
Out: 2.18
